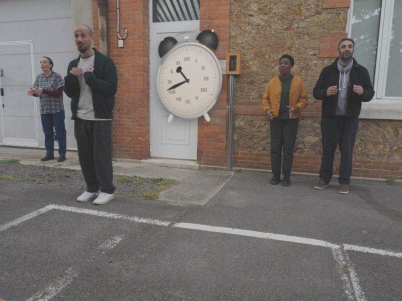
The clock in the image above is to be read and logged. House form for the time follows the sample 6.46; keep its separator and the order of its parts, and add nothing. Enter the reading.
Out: 10.42
